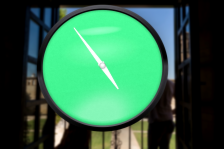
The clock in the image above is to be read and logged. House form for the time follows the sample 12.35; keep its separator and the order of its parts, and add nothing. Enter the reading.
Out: 4.54
